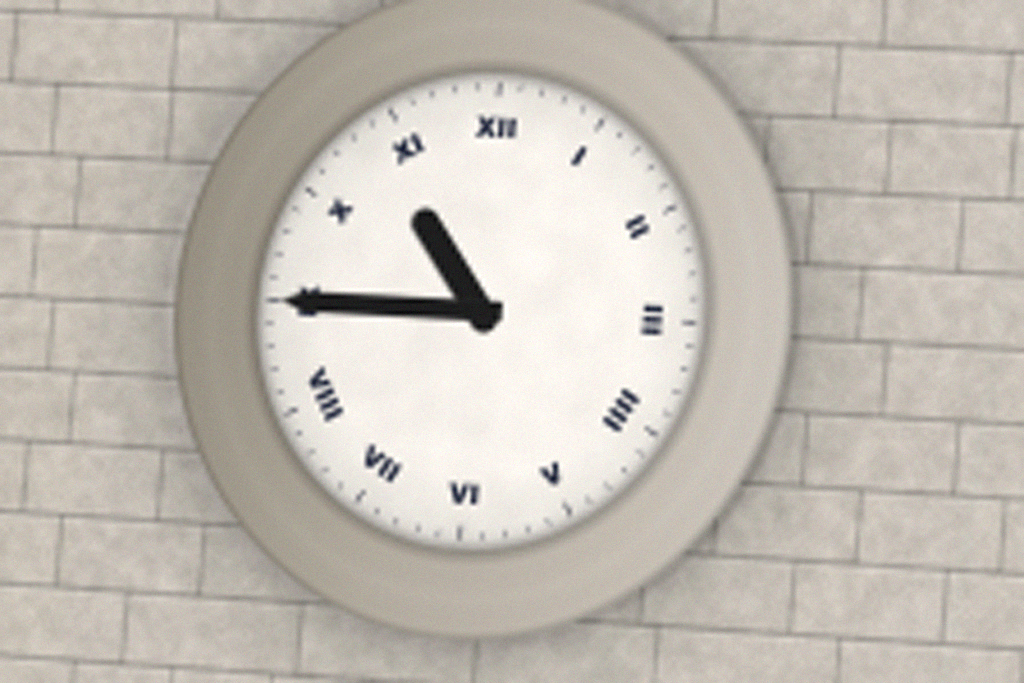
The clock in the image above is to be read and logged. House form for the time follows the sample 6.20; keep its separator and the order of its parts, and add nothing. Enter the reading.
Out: 10.45
